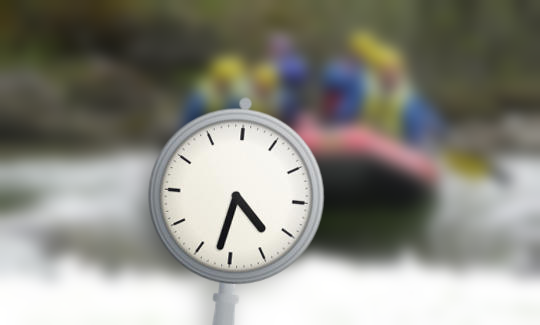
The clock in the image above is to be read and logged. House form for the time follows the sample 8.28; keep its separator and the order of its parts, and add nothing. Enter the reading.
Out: 4.32
